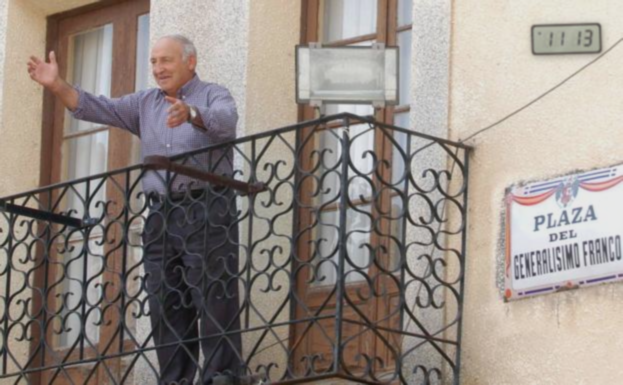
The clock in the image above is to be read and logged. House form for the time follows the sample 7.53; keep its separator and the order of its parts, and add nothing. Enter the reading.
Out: 11.13
